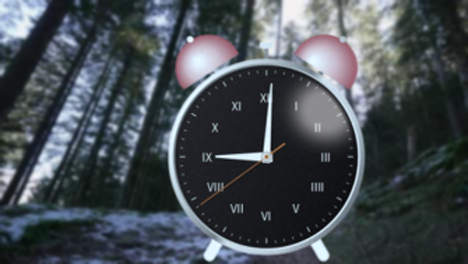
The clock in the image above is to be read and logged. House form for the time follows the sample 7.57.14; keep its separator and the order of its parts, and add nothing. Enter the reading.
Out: 9.00.39
